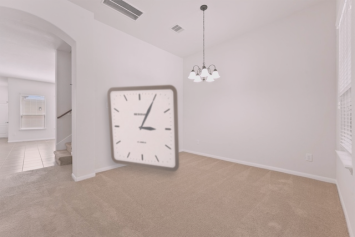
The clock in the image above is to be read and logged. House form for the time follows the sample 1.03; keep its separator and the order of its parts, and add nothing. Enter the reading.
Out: 3.05
